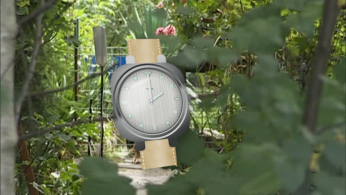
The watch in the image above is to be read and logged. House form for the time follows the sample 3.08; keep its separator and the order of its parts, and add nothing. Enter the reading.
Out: 2.00
